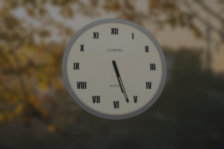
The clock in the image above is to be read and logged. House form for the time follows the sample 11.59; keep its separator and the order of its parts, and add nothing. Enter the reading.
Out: 5.27
